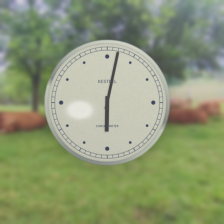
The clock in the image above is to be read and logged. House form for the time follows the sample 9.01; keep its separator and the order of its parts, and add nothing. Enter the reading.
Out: 6.02
